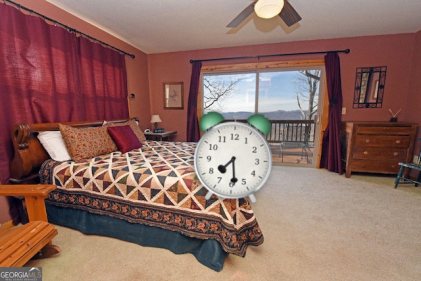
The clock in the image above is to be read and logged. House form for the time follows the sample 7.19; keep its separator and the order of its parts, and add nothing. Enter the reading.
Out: 7.29
